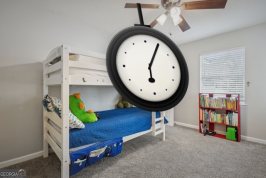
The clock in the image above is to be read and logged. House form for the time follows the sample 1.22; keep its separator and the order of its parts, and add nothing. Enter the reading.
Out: 6.05
